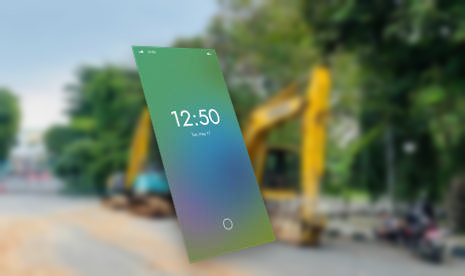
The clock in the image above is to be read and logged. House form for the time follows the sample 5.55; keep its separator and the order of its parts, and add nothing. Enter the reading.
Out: 12.50
